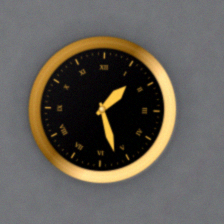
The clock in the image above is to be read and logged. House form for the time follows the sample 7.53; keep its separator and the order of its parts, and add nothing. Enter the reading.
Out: 1.27
